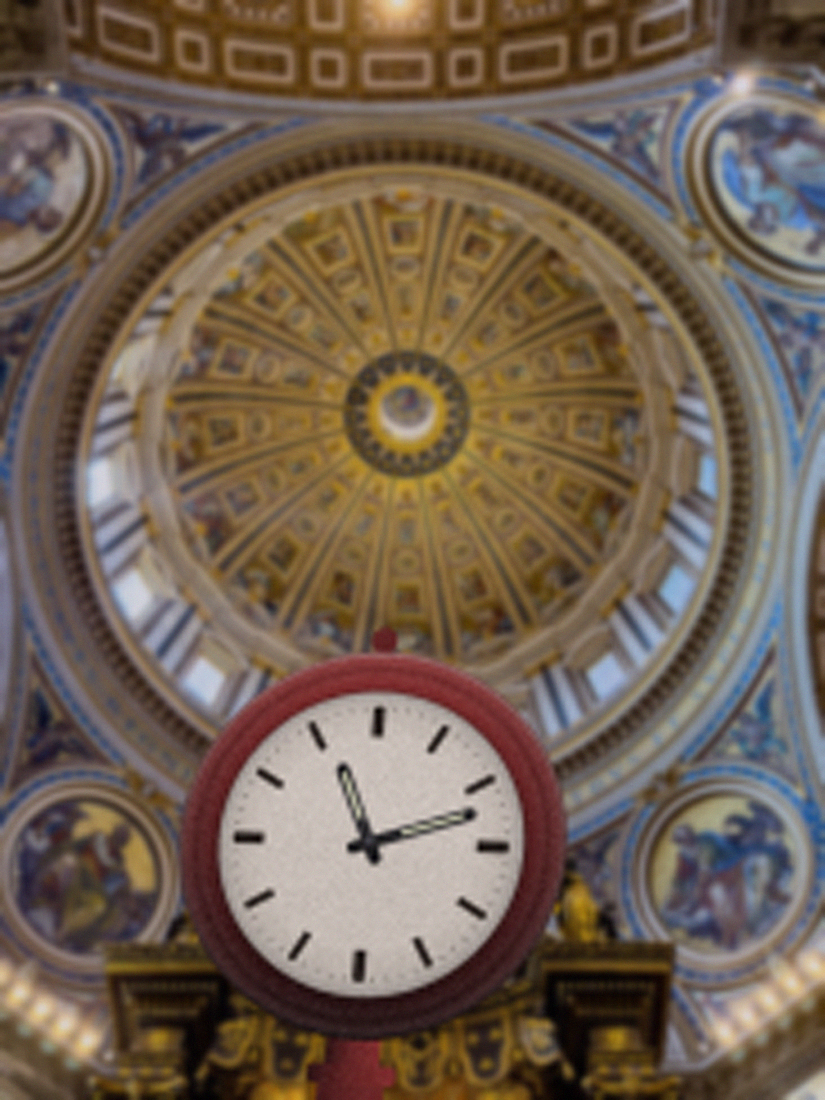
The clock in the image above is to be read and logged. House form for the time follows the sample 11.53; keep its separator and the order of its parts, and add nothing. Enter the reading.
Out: 11.12
